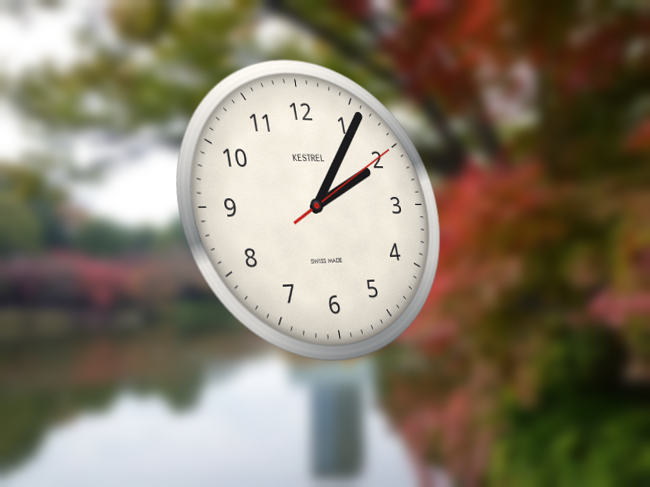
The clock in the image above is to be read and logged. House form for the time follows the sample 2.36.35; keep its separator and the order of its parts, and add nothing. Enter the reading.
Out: 2.06.10
